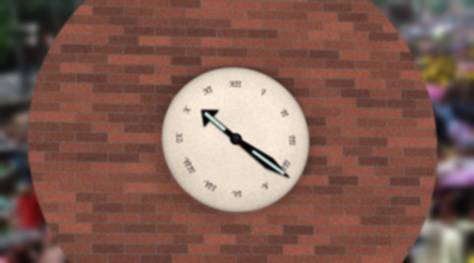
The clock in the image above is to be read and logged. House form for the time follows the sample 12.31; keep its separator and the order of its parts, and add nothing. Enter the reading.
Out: 10.21
